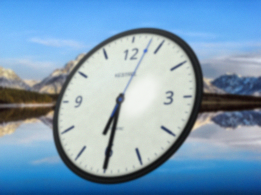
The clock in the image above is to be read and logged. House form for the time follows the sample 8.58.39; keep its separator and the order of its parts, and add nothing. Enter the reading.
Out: 6.30.03
